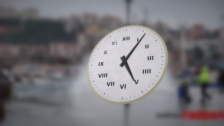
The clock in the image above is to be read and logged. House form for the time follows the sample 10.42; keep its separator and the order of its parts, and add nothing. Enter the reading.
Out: 5.06
